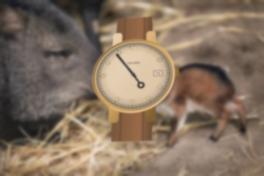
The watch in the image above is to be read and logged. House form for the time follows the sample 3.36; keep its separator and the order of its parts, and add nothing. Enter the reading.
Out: 4.54
